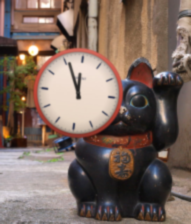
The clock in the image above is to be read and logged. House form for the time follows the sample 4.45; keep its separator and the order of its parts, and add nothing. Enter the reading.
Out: 11.56
